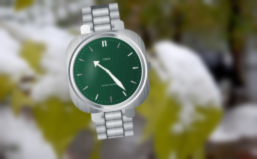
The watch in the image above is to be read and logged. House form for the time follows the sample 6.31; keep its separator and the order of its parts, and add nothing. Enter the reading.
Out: 10.24
